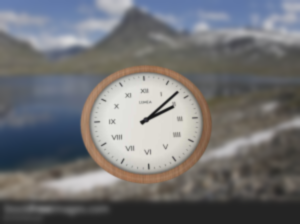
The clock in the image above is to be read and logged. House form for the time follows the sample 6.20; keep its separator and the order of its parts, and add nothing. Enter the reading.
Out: 2.08
